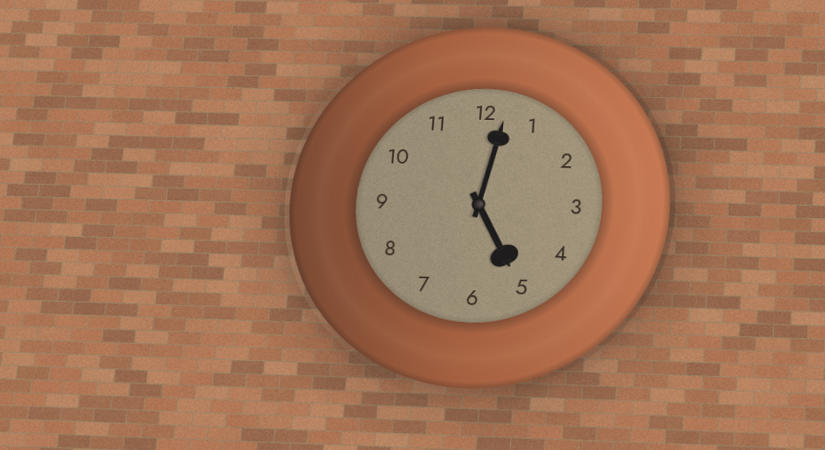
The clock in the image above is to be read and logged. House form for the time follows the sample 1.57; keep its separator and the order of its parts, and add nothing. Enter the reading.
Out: 5.02
